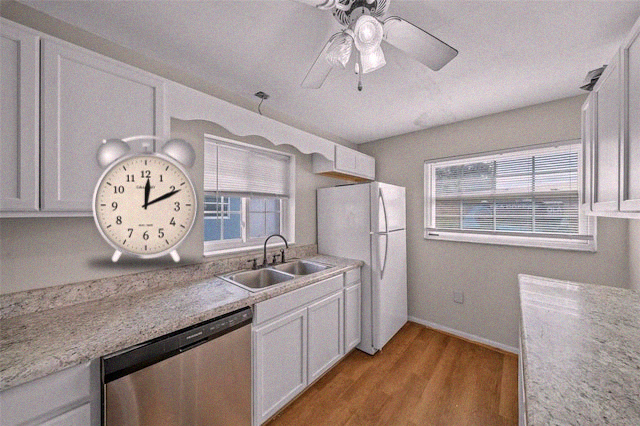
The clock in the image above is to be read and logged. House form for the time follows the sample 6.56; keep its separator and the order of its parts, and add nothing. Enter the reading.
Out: 12.11
